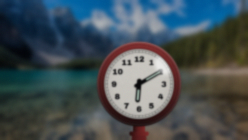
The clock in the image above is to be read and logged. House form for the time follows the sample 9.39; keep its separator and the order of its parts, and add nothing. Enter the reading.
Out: 6.10
